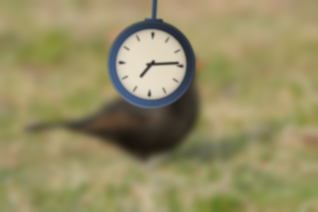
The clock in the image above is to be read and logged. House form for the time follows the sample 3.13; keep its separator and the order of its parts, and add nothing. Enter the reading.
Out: 7.14
